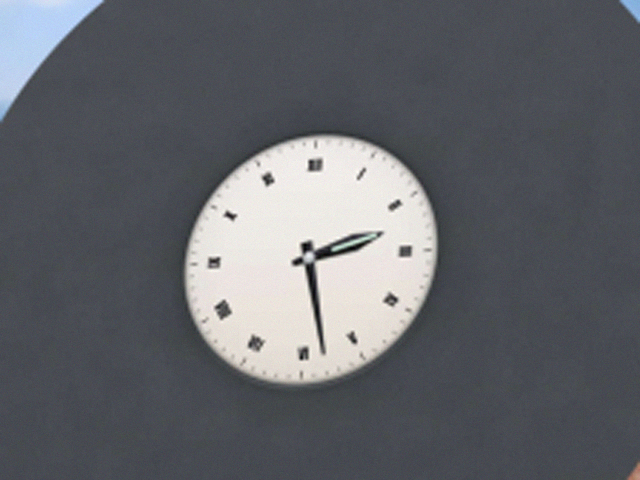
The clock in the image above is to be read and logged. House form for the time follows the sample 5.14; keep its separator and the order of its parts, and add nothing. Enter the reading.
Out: 2.28
